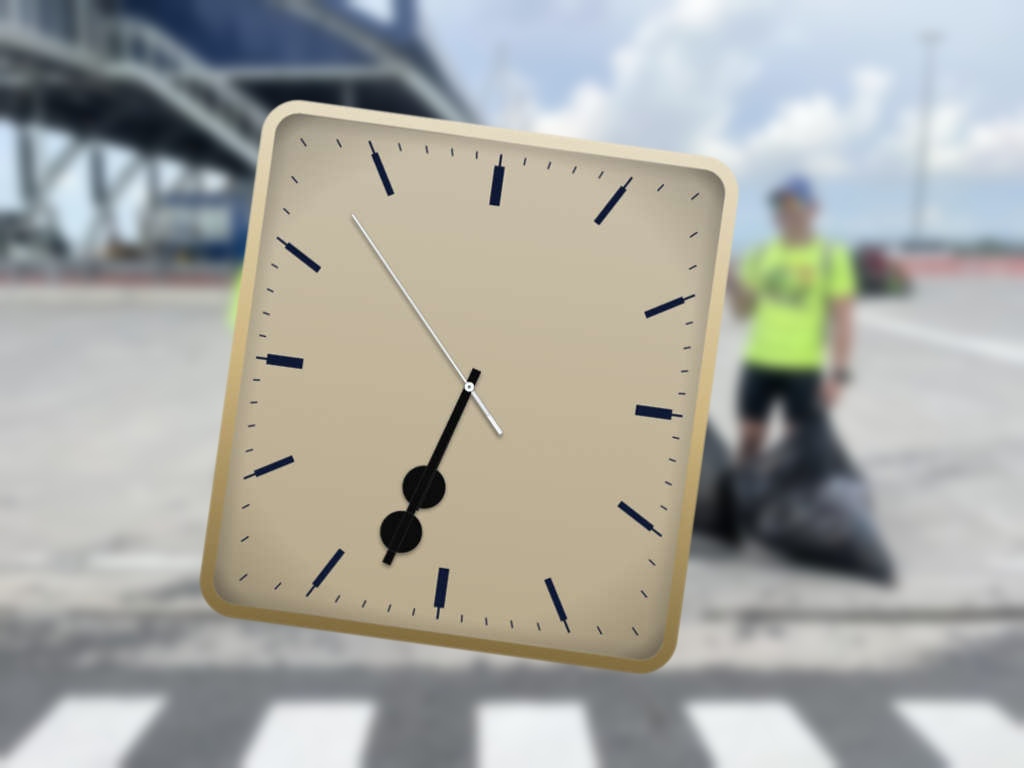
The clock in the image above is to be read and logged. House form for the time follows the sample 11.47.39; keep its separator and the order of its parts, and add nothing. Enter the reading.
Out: 6.32.53
